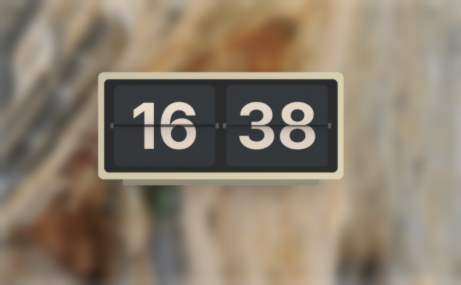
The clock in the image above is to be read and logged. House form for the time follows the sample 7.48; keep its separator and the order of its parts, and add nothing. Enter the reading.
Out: 16.38
